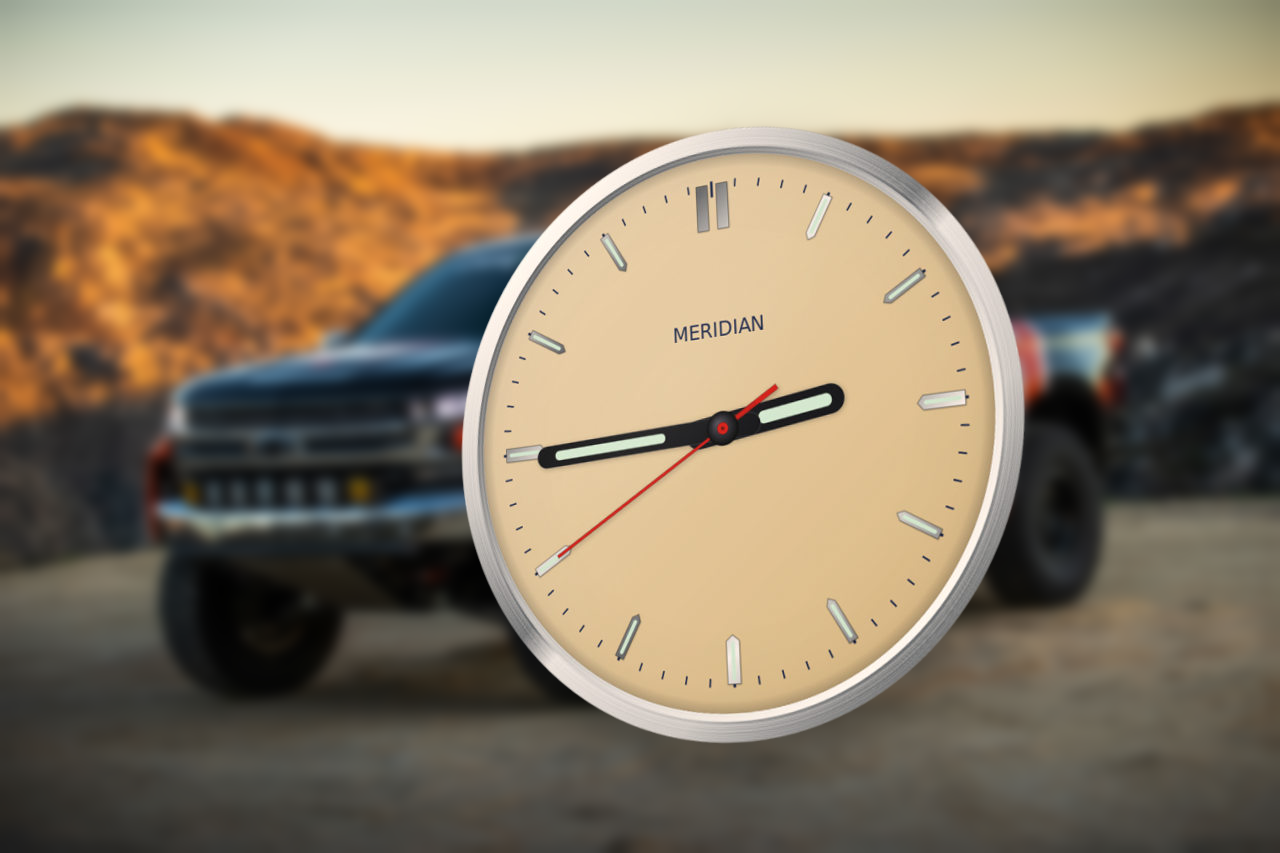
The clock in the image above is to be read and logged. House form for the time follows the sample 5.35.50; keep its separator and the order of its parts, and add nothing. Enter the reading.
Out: 2.44.40
